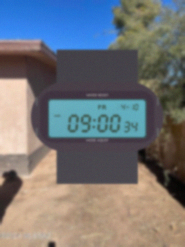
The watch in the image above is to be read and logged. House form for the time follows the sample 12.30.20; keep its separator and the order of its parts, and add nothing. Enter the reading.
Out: 9.00.34
